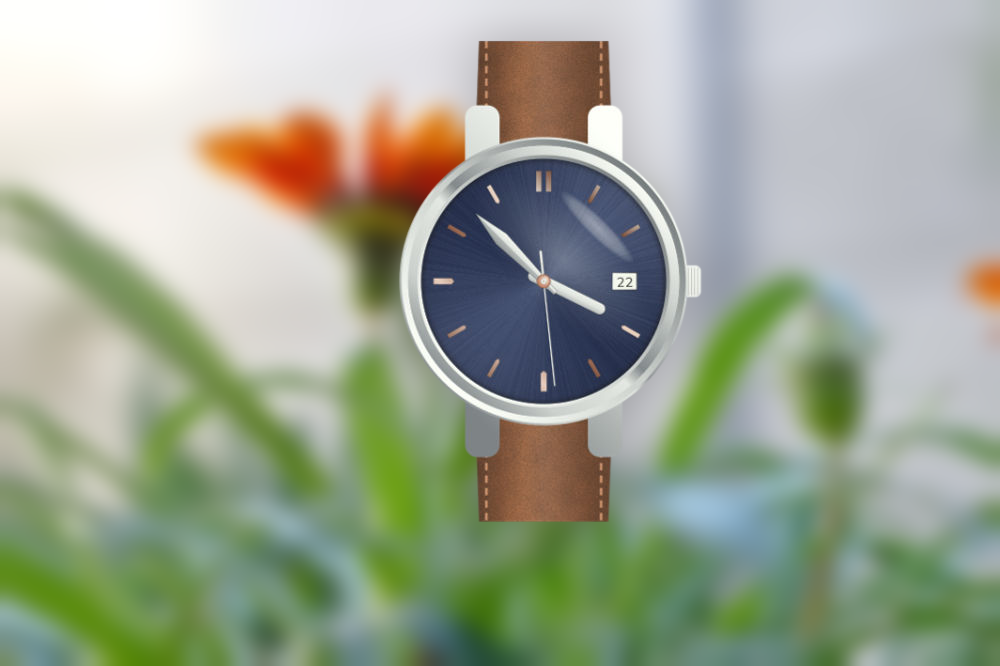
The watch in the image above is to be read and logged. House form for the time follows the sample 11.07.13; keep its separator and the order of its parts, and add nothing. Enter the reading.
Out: 3.52.29
